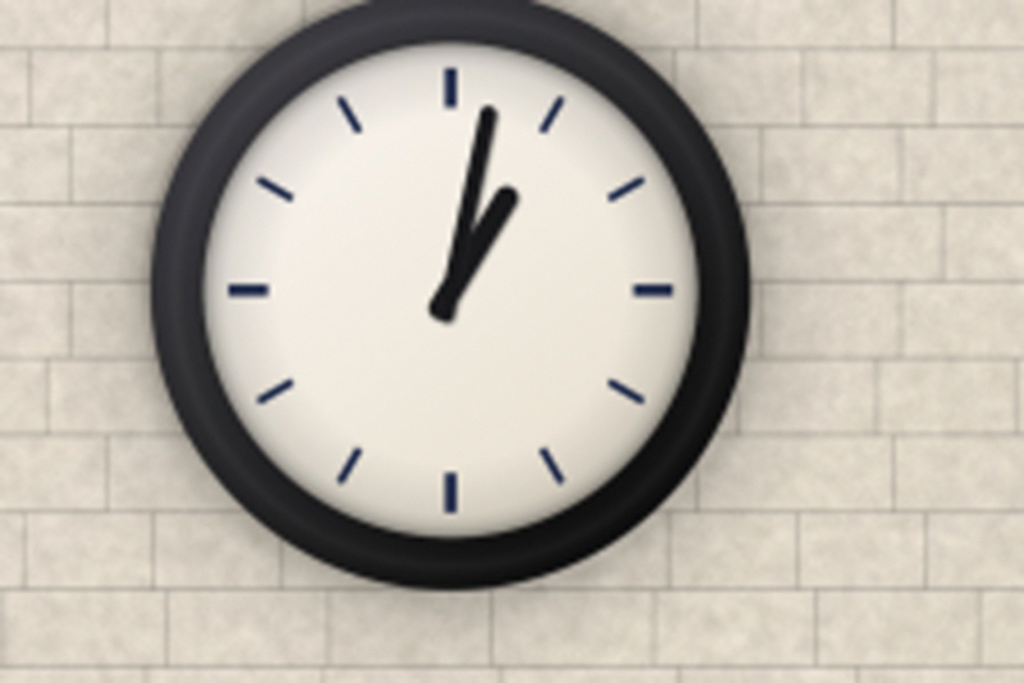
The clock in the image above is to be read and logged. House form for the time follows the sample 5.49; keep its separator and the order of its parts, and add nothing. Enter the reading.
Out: 1.02
